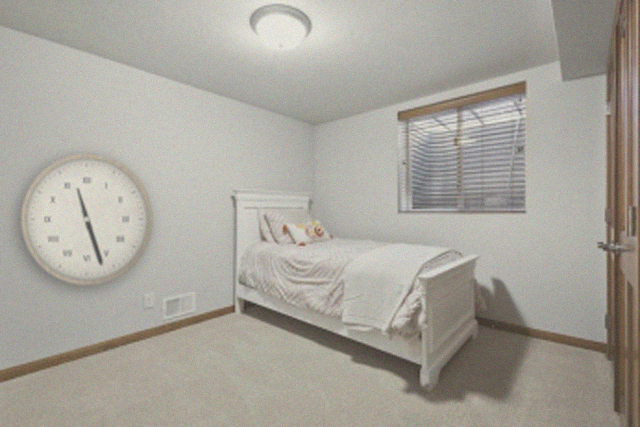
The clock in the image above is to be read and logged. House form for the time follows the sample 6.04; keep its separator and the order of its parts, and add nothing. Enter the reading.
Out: 11.27
